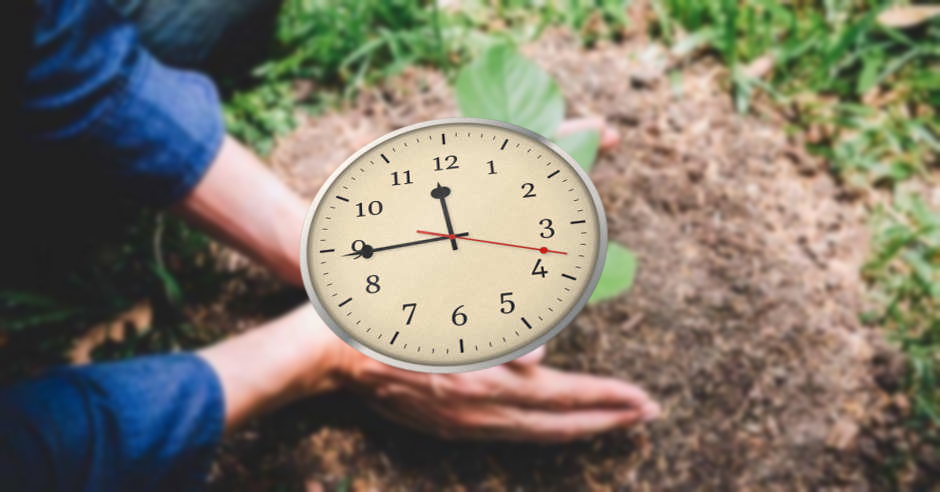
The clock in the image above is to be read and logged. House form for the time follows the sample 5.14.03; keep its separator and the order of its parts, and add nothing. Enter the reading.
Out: 11.44.18
